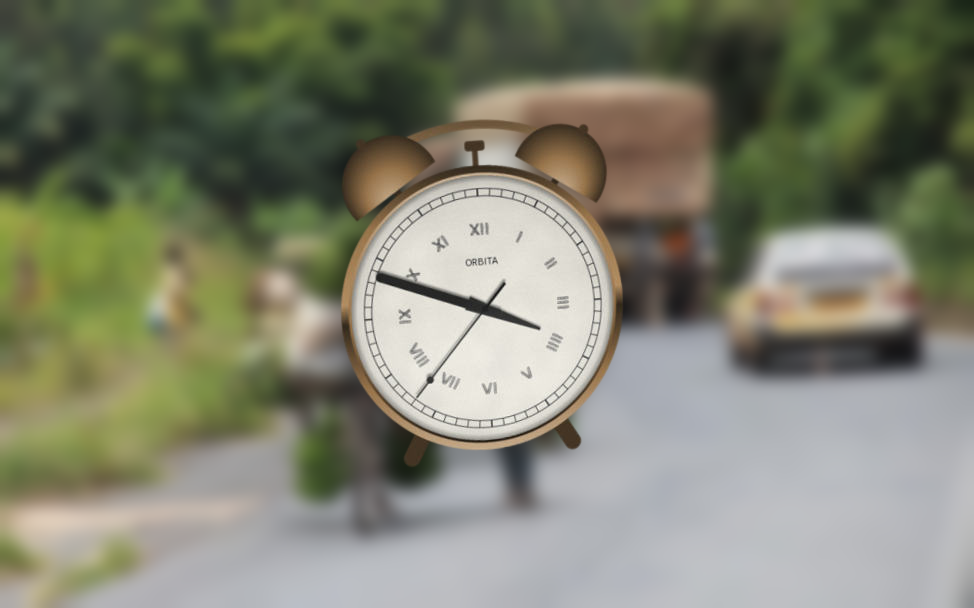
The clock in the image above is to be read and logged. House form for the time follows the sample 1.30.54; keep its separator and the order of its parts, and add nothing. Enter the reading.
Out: 3.48.37
